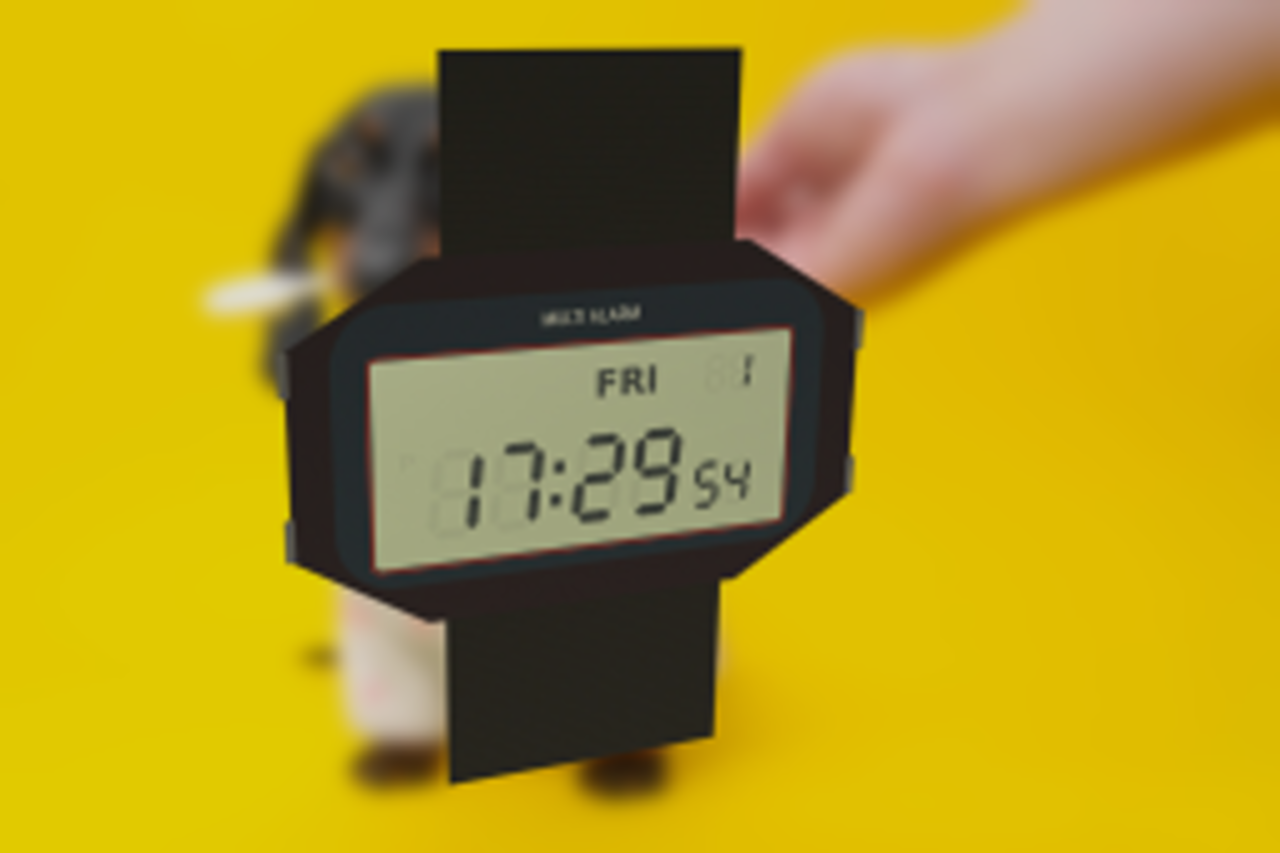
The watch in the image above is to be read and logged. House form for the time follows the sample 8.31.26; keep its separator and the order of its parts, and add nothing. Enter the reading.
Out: 17.29.54
